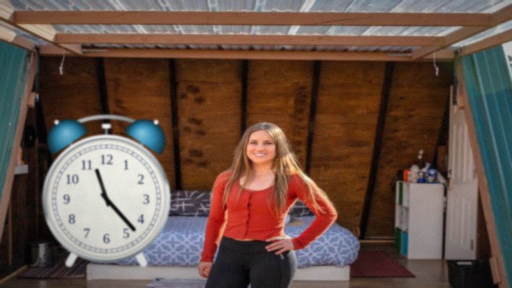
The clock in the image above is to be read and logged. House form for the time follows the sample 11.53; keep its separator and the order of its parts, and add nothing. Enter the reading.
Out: 11.23
